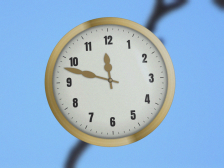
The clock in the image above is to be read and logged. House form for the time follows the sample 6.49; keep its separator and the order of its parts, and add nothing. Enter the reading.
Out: 11.48
